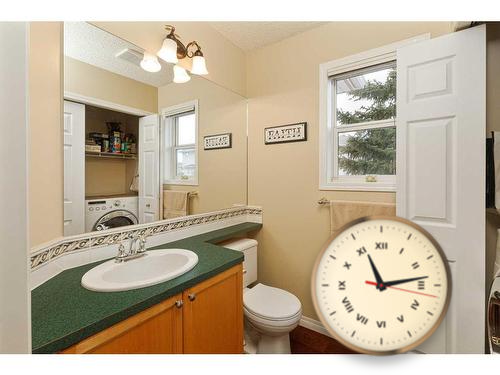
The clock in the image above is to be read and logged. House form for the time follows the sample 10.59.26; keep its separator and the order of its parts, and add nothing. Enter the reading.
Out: 11.13.17
